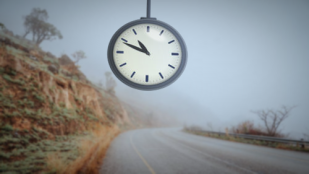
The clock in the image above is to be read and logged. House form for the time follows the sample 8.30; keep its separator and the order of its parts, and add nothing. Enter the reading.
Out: 10.49
